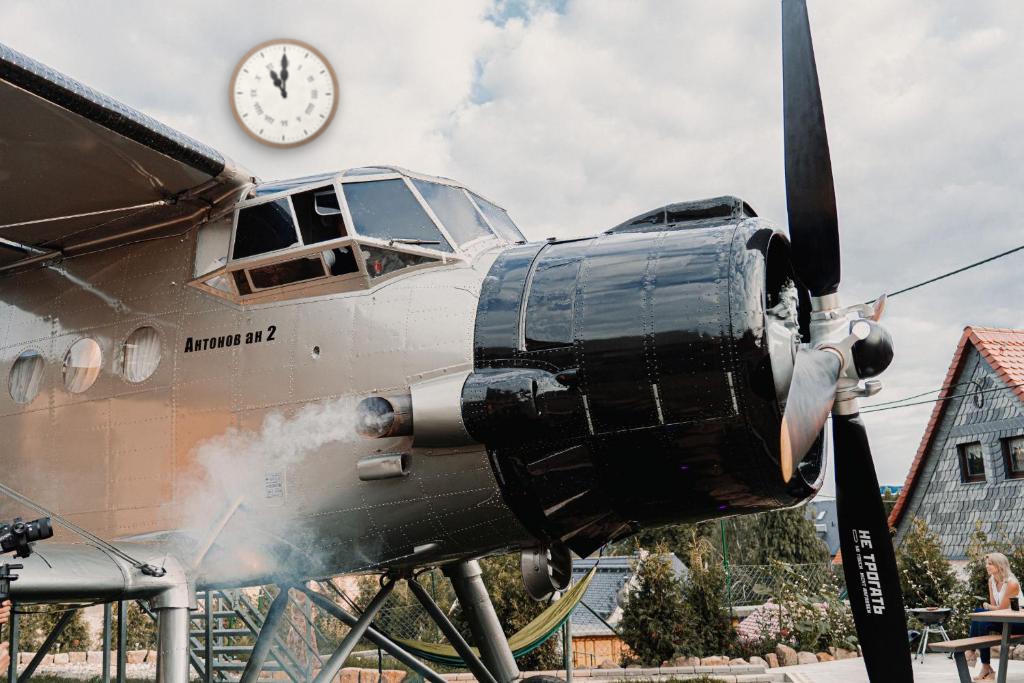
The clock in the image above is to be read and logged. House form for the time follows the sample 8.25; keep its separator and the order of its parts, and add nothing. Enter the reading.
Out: 11.00
